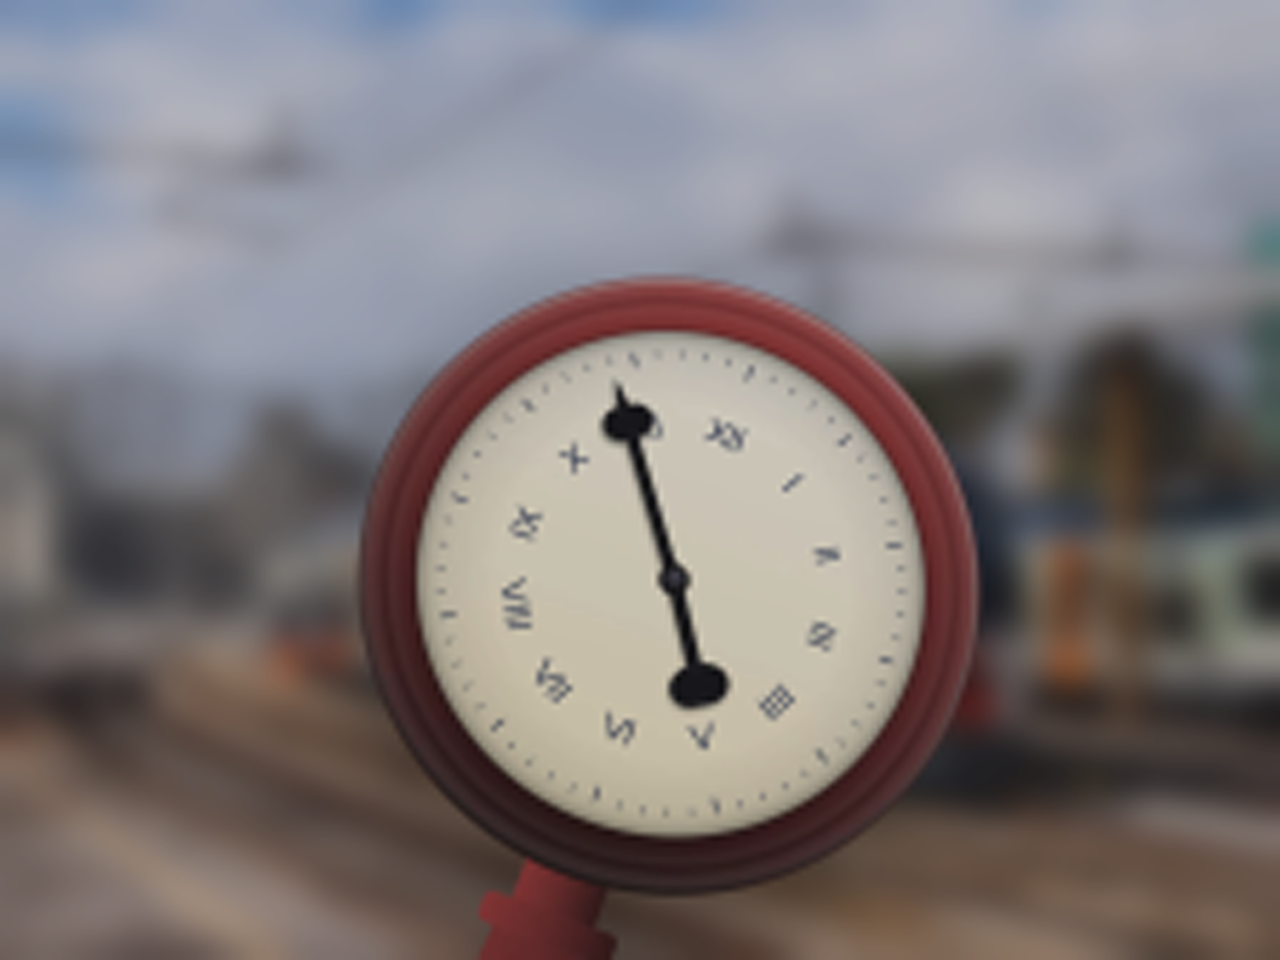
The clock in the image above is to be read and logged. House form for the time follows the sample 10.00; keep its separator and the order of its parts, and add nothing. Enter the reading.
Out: 4.54
